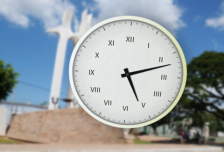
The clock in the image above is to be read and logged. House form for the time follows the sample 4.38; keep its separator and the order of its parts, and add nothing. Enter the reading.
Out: 5.12
